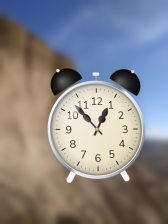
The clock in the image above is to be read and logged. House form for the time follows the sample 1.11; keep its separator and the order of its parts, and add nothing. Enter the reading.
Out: 12.53
